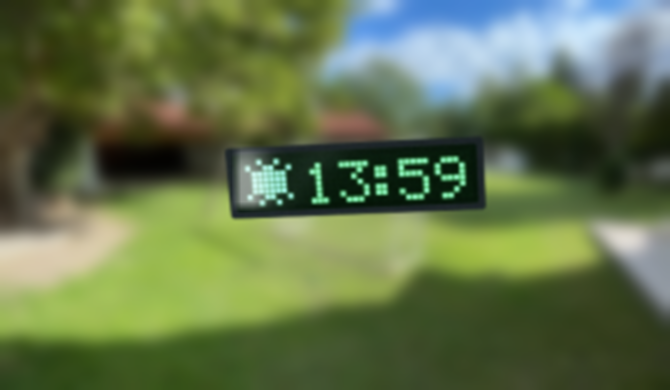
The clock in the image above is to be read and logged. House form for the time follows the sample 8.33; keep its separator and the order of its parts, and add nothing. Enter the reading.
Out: 13.59
